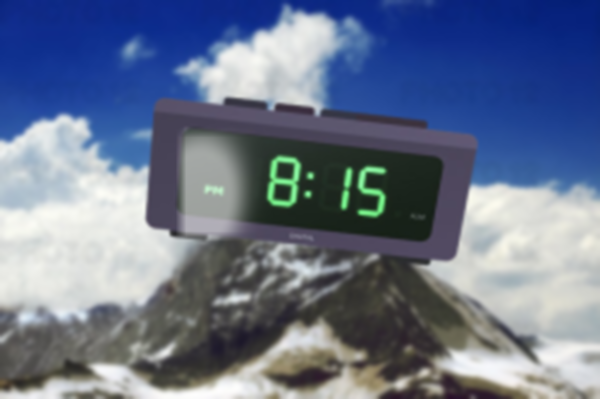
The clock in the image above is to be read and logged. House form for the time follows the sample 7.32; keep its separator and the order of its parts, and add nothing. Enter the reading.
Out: 8.15
